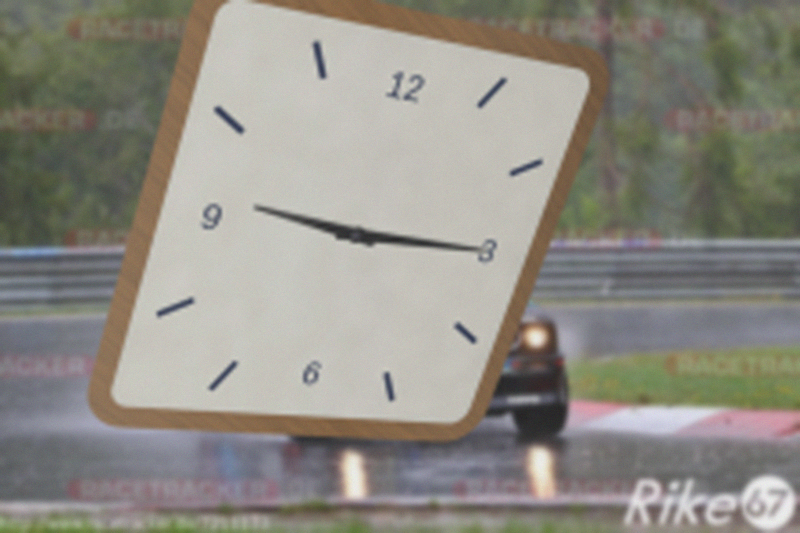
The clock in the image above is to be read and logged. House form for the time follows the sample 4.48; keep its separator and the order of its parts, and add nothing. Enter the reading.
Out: 9.15
